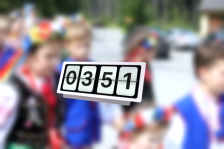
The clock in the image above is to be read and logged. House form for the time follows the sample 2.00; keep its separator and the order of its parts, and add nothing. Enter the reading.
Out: 3.51
